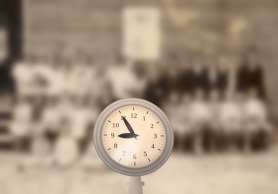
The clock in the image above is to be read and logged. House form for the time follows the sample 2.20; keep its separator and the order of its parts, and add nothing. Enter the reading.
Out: 8.55
